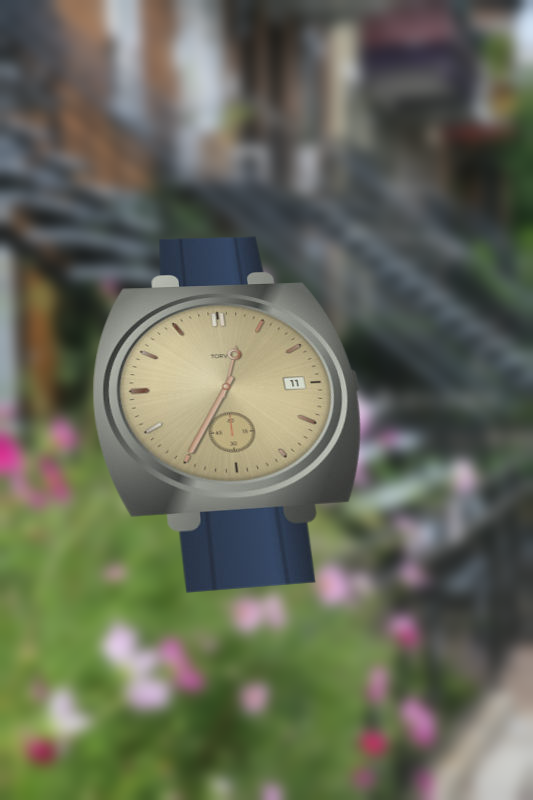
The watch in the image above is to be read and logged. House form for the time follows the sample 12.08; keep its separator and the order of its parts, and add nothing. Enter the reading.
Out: 12.35
